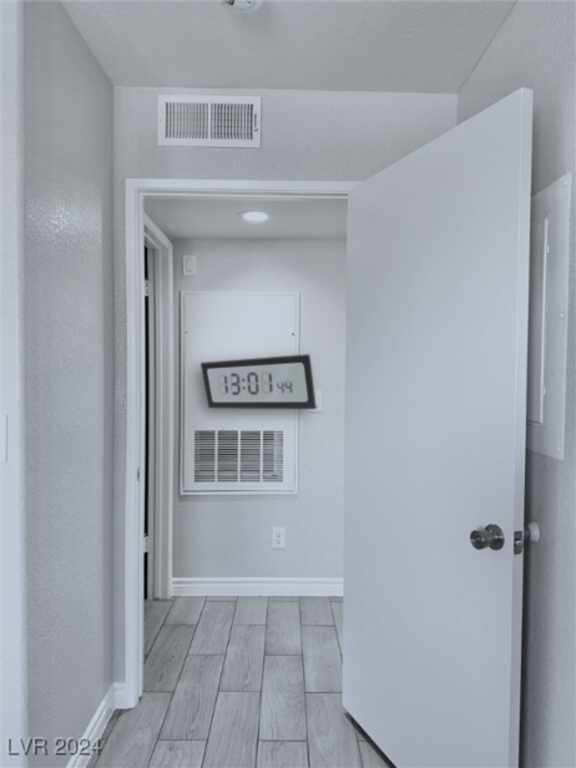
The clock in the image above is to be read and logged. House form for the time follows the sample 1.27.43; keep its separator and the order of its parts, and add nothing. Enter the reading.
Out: 13.01.44
